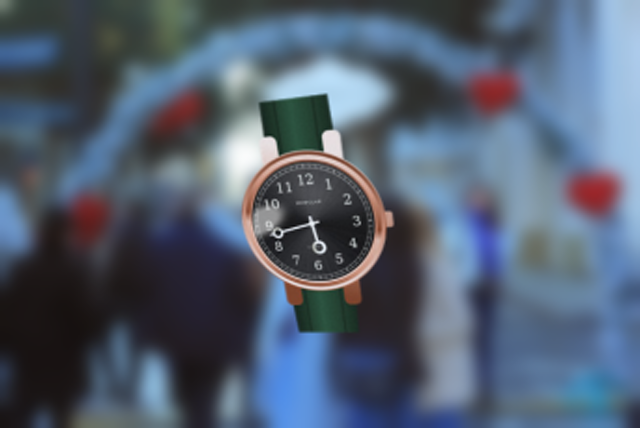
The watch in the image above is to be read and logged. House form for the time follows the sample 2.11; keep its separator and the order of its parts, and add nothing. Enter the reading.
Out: 5.43
